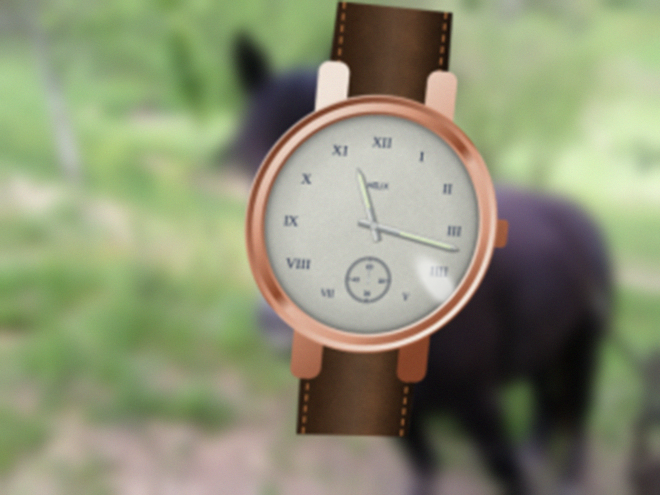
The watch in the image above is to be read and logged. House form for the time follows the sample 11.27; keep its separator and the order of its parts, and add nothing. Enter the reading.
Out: 11.17
